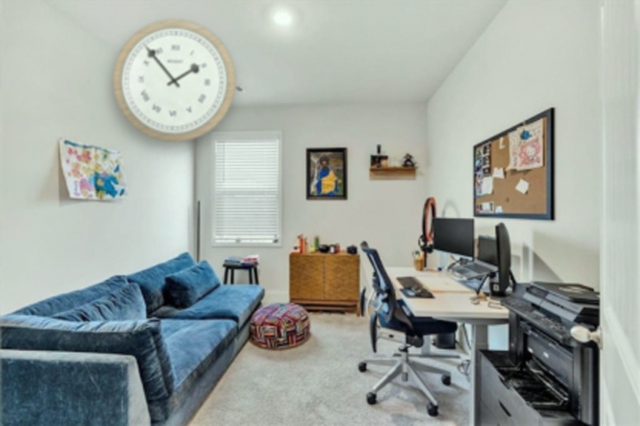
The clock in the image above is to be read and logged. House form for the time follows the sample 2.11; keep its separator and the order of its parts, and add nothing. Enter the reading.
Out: 1.53
